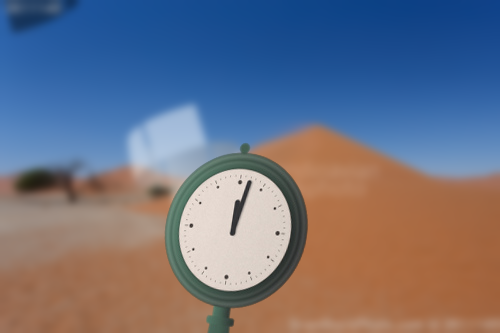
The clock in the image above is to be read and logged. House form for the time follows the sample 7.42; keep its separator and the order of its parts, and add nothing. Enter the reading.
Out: 12.02
